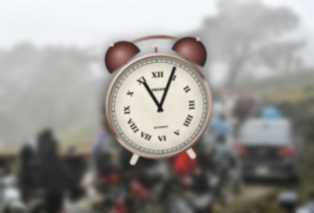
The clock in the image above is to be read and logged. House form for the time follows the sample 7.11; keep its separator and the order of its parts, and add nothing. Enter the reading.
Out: 11.04
